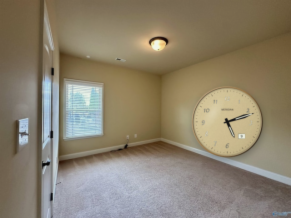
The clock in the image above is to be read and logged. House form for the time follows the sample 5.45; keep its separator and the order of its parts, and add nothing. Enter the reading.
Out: 5.12
